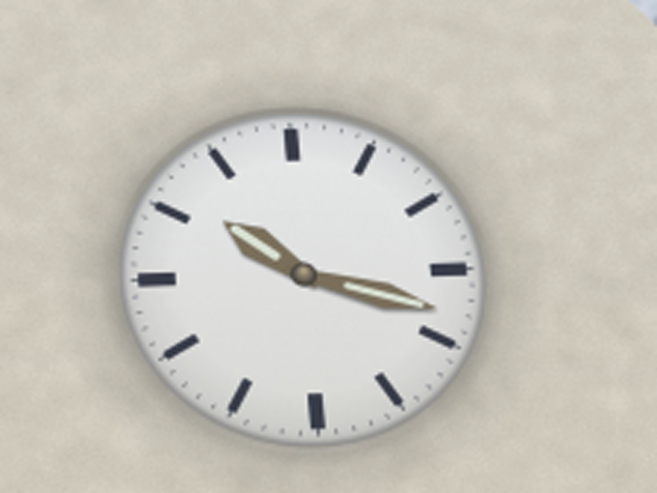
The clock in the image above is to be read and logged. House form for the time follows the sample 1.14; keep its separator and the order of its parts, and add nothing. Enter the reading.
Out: 10.18
